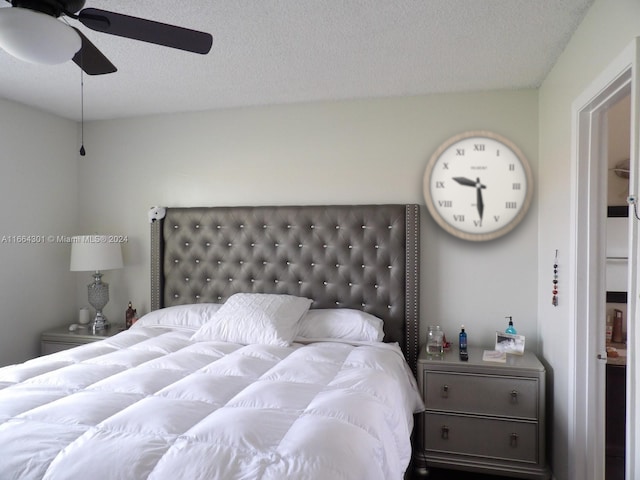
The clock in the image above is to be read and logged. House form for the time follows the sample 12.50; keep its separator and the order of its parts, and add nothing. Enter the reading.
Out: 9.29
